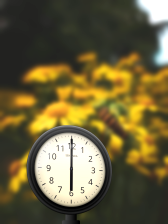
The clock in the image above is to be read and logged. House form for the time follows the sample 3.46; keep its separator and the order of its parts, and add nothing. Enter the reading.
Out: 6.00
